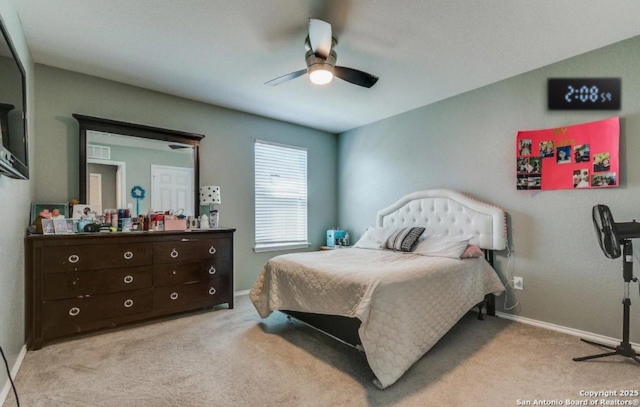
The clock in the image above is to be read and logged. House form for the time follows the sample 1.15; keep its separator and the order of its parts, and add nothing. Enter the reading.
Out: 2.08
